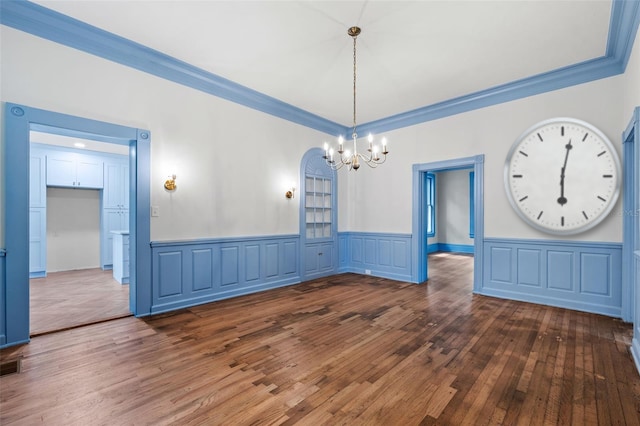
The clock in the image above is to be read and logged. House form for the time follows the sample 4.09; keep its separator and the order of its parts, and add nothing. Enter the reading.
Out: 6.02
